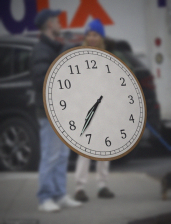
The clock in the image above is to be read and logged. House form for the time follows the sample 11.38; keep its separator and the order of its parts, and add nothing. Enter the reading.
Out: 7.37
